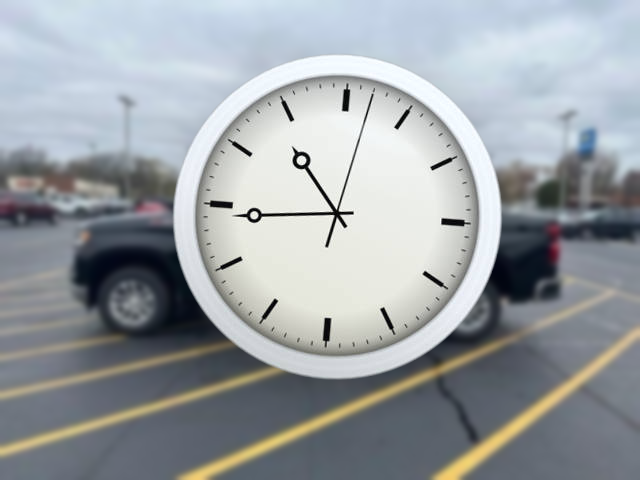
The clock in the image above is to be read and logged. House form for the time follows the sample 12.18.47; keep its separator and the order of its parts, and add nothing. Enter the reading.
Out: 10.44.02
